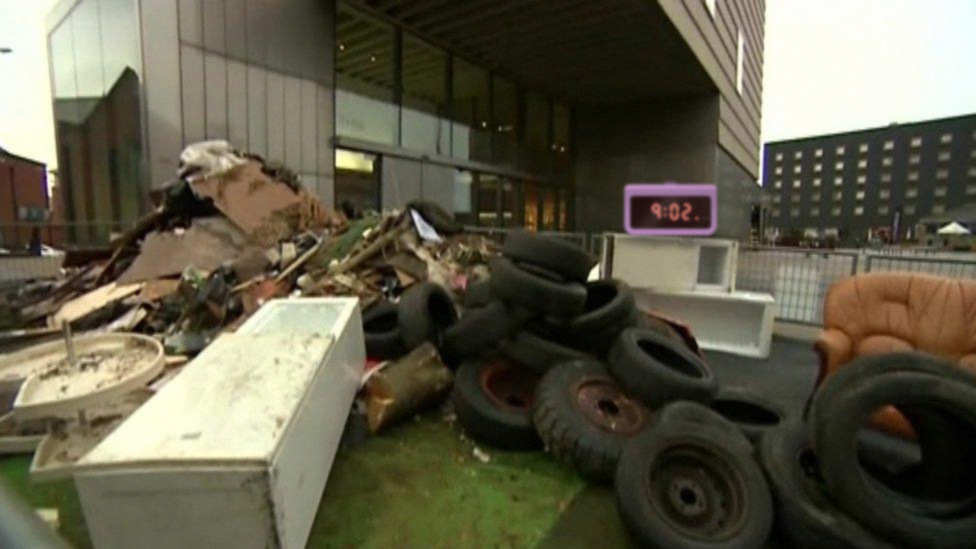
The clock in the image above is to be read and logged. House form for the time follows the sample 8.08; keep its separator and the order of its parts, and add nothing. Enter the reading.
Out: 9.02
